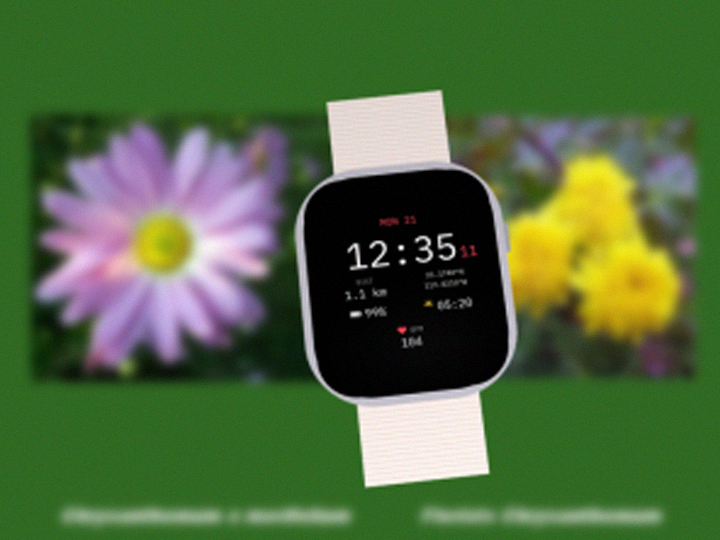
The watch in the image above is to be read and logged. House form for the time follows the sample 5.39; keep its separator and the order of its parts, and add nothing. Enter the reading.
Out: 12.35
